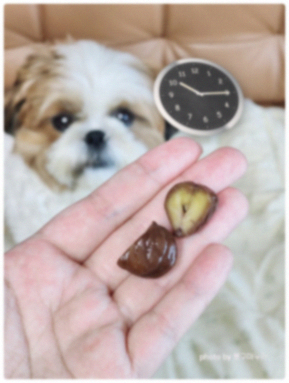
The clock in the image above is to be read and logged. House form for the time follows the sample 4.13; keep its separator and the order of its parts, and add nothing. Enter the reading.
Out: 10.15
